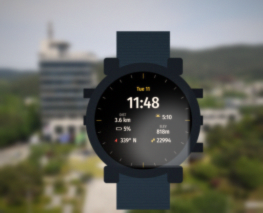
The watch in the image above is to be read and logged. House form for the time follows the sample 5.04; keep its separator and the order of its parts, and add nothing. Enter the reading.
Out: 11.48
